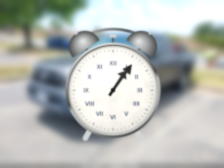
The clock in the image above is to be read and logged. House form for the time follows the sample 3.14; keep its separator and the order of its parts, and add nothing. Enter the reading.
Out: 1.06
